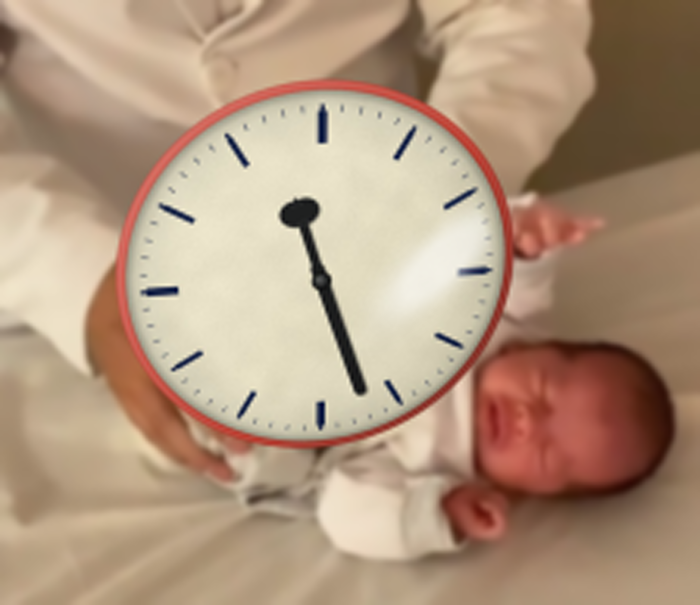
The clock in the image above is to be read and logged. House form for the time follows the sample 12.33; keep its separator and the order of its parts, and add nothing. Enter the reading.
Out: 11.27
